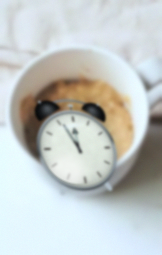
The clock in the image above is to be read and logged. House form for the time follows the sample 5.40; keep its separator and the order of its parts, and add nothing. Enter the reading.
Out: 11.56
